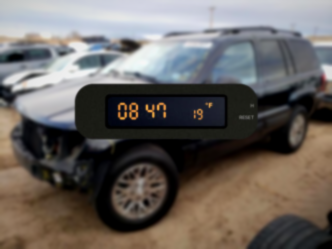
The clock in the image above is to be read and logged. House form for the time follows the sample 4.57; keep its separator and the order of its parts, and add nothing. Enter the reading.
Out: 8.47
